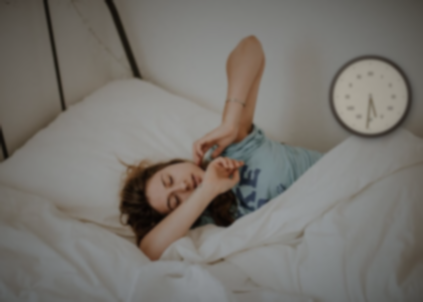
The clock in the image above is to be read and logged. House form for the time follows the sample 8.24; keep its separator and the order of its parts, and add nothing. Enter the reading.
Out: 5.31
